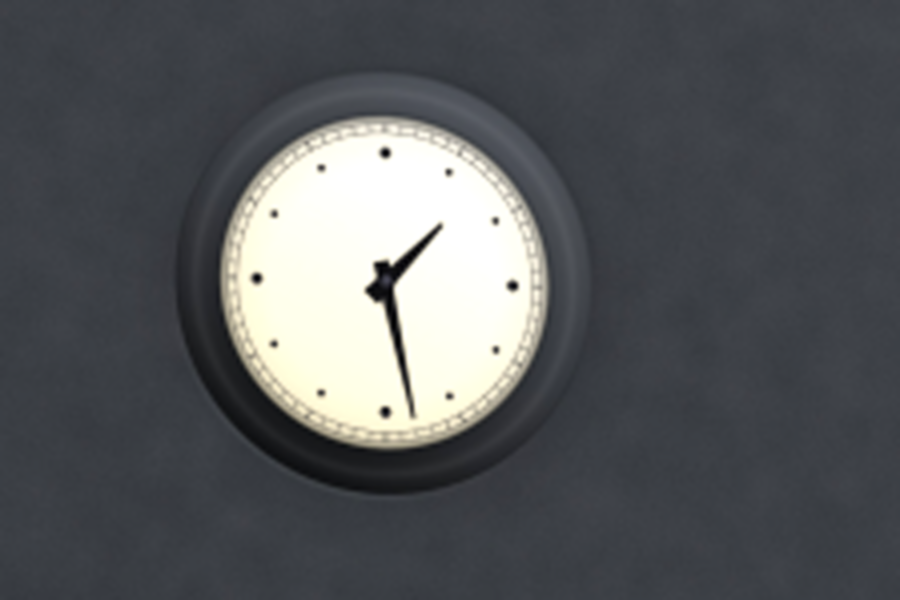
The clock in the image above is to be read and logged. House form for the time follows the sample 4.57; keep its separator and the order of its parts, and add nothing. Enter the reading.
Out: 1.28
